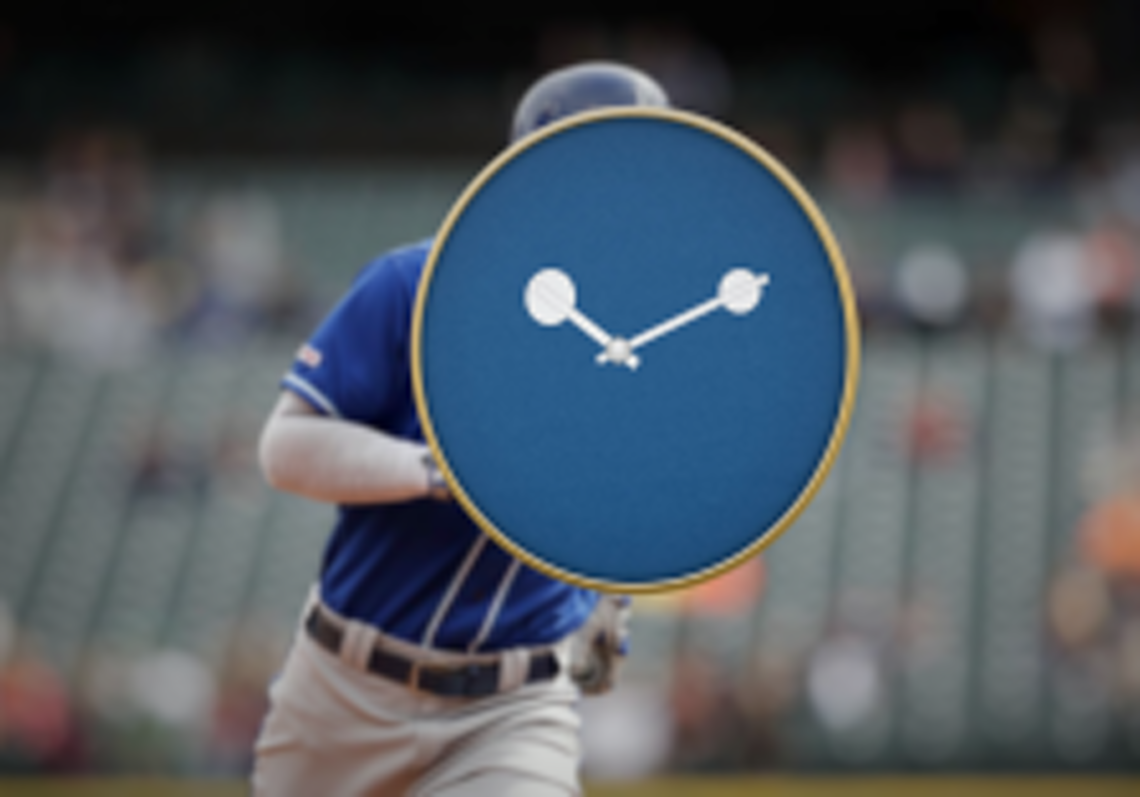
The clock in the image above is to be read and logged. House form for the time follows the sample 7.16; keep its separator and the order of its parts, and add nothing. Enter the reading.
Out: 10.11
